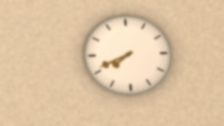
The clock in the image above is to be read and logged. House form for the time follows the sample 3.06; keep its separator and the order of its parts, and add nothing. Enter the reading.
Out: 7.41
